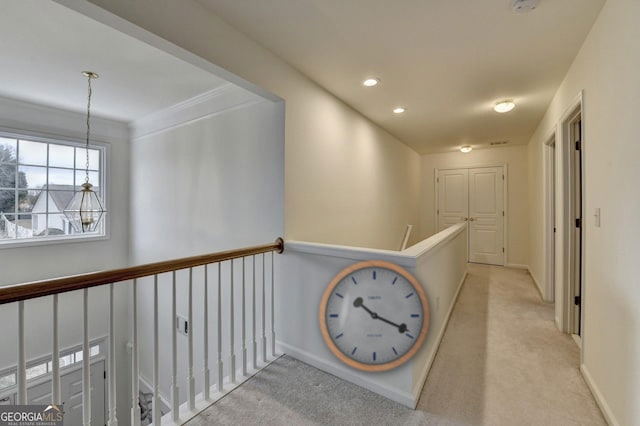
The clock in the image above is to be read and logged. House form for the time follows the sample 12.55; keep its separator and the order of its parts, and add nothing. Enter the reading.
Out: 10.19
